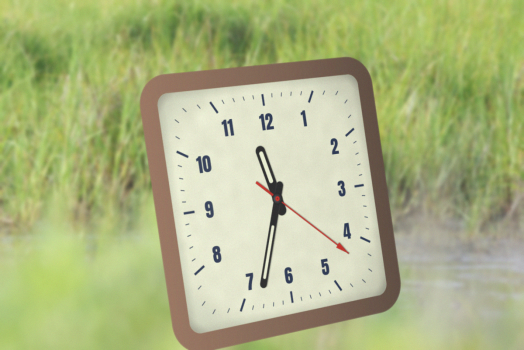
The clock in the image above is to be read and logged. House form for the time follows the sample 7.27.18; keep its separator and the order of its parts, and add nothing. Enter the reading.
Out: 11.33.22
